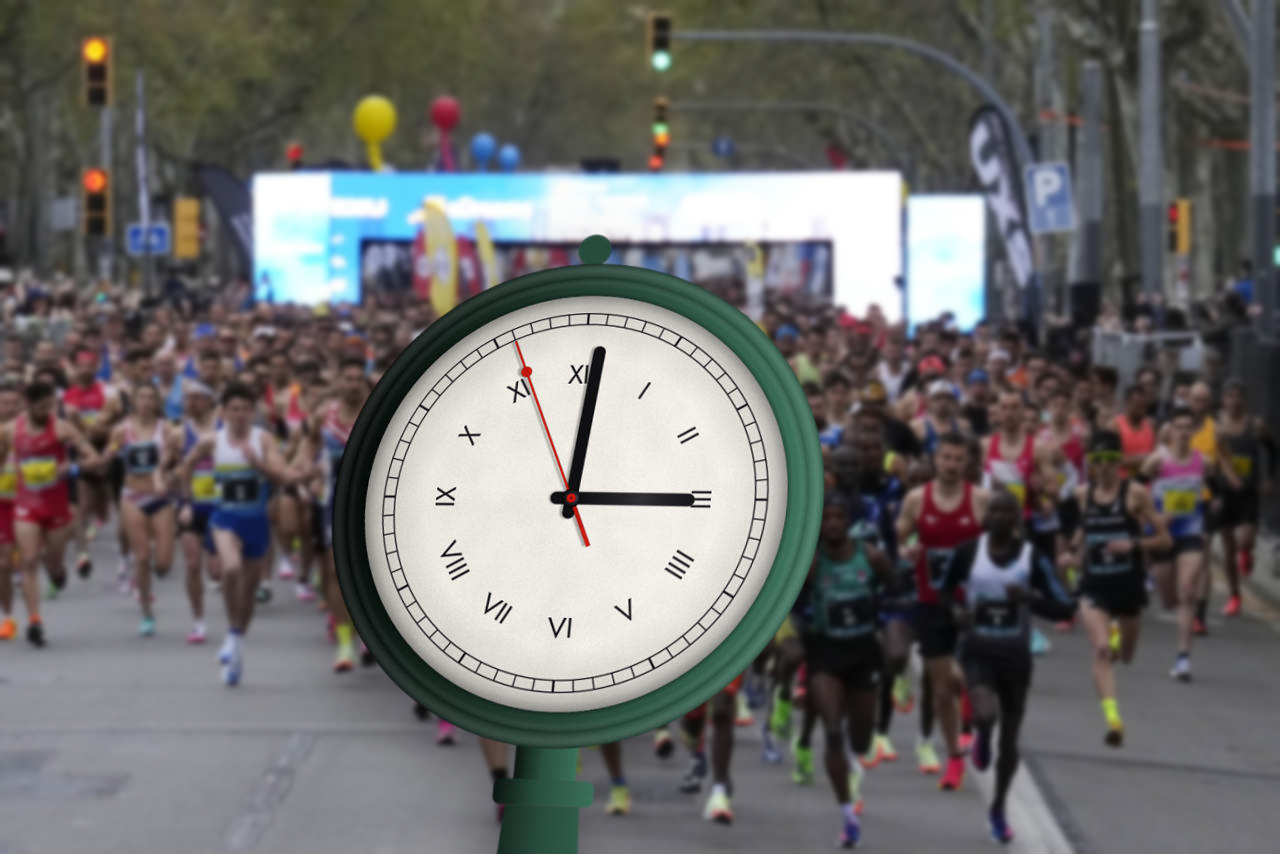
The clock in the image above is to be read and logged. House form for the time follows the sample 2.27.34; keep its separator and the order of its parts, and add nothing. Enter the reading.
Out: 3.00.56
